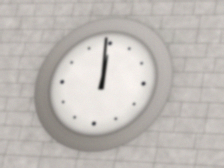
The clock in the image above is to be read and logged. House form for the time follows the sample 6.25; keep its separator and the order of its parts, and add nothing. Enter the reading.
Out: 11.59
